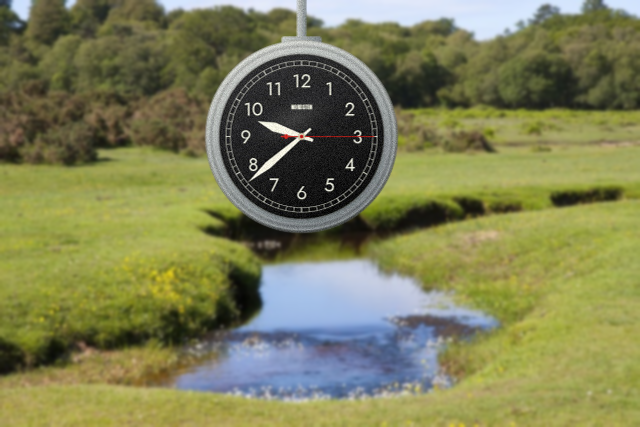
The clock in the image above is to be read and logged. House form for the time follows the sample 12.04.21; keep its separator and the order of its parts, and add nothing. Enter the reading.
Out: 9.38.15
